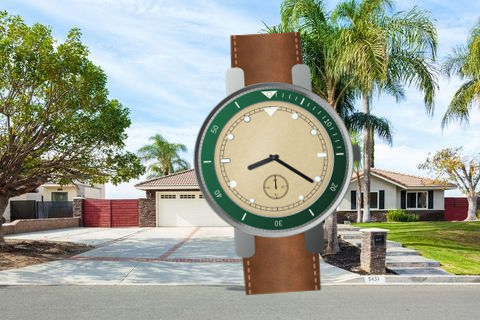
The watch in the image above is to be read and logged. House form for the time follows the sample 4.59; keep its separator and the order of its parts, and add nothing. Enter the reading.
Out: 8.21
